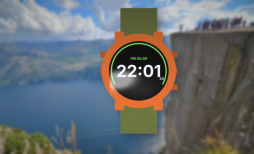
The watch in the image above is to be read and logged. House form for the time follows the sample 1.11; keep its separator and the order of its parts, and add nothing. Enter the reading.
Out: 22.01
